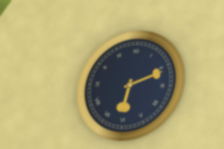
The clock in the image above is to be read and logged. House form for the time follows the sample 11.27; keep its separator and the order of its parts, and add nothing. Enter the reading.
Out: 6.11
